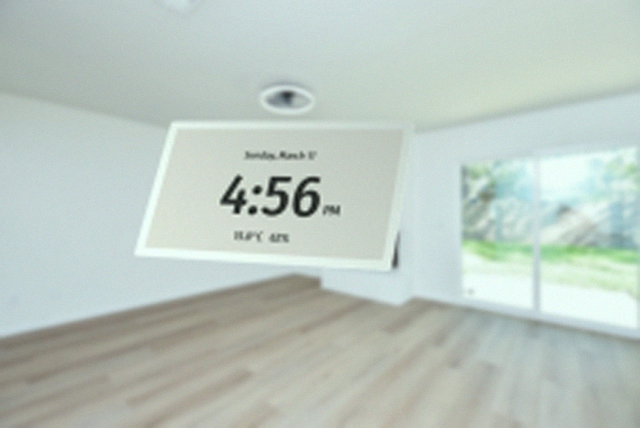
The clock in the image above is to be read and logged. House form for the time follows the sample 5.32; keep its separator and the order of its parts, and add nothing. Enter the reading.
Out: 4.56
